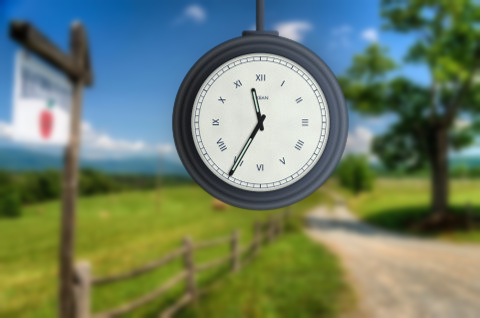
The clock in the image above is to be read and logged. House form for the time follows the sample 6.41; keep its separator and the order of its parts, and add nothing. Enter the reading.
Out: 11.35
